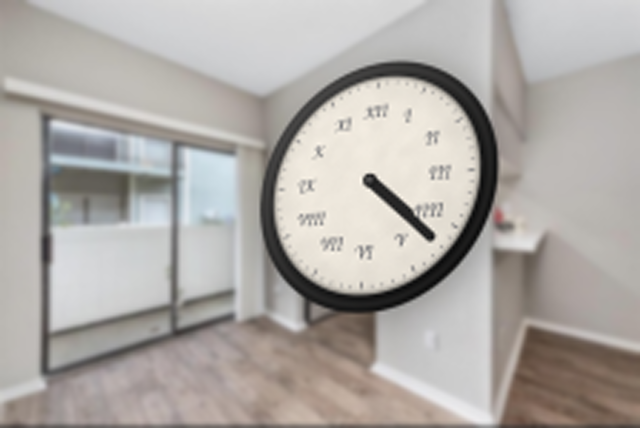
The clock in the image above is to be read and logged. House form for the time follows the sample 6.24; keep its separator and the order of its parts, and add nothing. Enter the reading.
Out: 4.22
